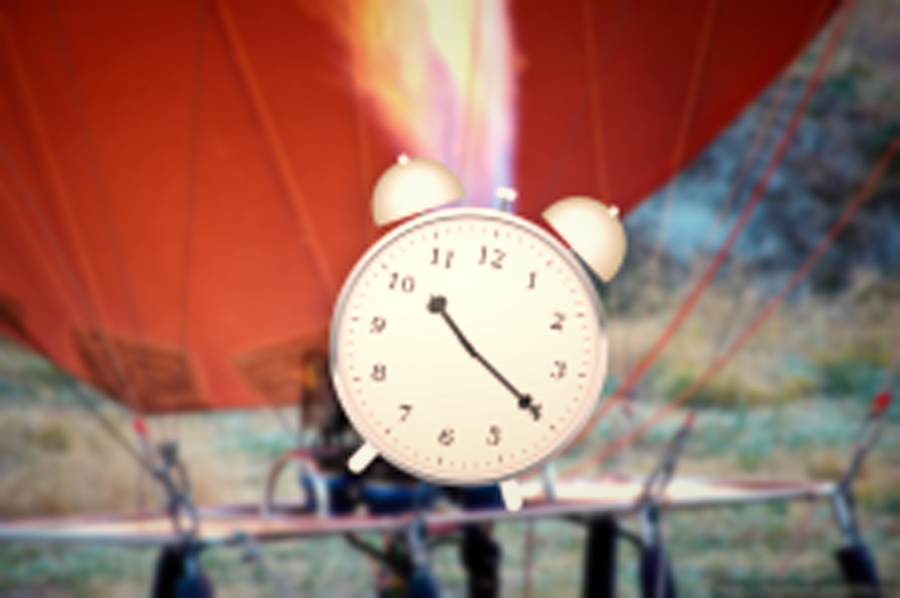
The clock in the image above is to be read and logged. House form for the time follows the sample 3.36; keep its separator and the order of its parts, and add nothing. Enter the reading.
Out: 10.20
